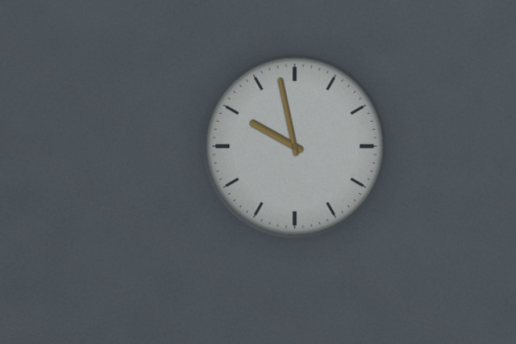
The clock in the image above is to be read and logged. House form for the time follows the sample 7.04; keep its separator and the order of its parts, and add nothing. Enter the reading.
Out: 9.58
